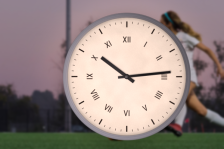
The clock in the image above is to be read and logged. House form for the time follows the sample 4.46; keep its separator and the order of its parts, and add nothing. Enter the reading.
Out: 10.14
